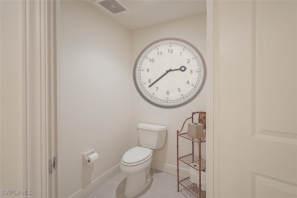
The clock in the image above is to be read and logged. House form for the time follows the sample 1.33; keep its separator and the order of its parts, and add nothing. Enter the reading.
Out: 2.38
